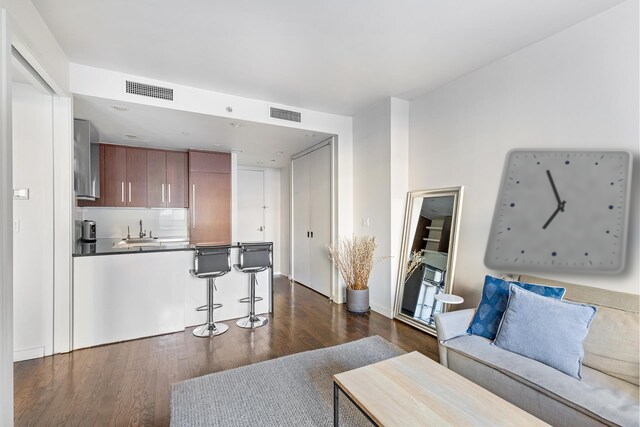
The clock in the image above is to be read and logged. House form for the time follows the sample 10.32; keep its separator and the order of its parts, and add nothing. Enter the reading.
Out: 6.56
